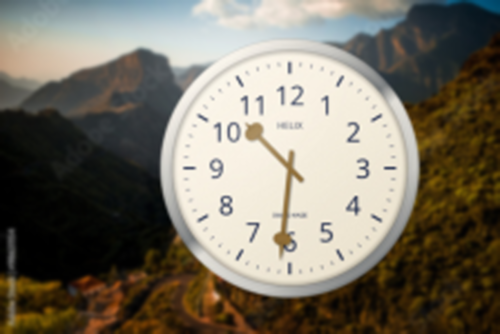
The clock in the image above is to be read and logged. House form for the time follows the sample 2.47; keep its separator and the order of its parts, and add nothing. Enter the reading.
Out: 10.31
